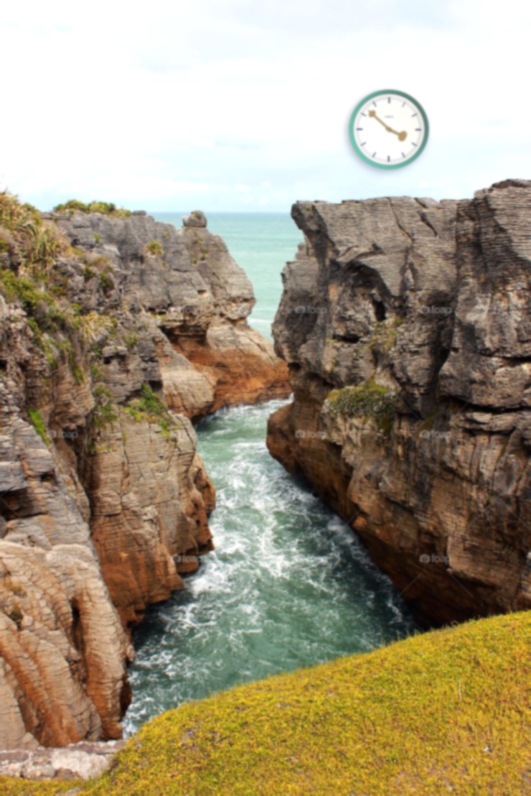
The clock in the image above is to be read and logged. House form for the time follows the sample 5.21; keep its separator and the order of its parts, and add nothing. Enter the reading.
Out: 3.52
